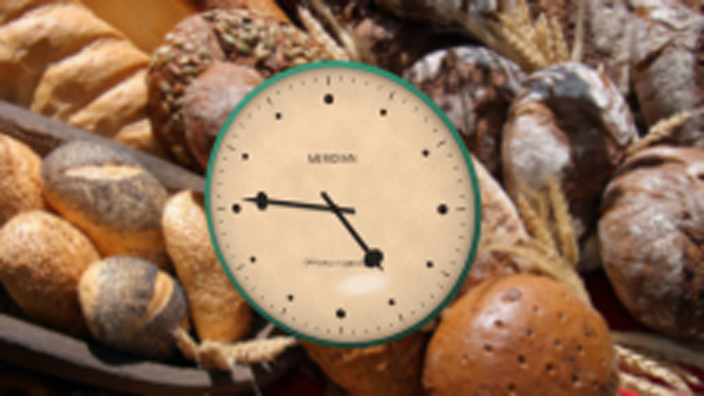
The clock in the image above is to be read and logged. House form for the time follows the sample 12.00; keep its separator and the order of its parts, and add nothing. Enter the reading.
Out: 4.46
